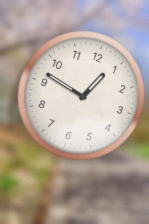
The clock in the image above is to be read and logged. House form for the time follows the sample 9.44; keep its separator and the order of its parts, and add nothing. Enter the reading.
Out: 12.47
